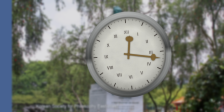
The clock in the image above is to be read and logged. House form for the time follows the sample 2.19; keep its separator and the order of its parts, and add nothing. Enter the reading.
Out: 12.17
